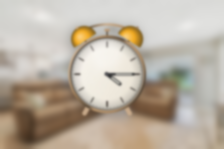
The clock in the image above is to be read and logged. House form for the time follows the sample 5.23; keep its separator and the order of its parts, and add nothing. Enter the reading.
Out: 4.15
